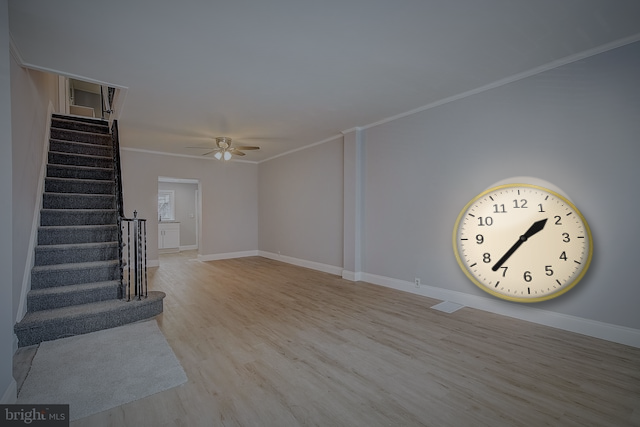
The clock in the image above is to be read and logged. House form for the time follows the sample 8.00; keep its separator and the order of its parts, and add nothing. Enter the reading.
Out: 1.37
